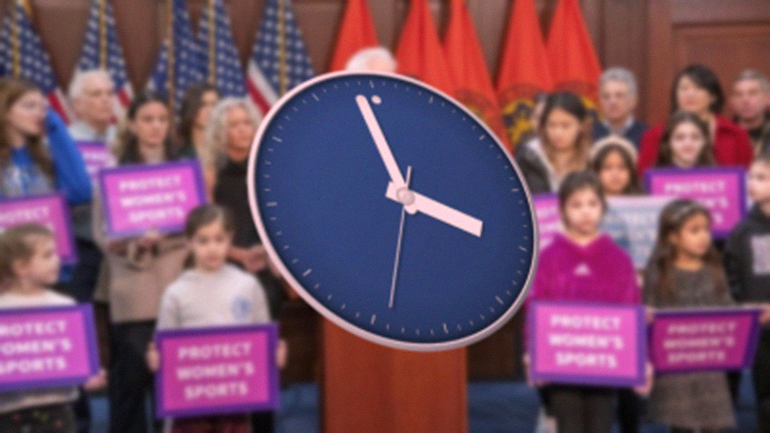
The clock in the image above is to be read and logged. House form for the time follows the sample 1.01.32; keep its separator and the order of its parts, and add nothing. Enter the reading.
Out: 3.58.34
